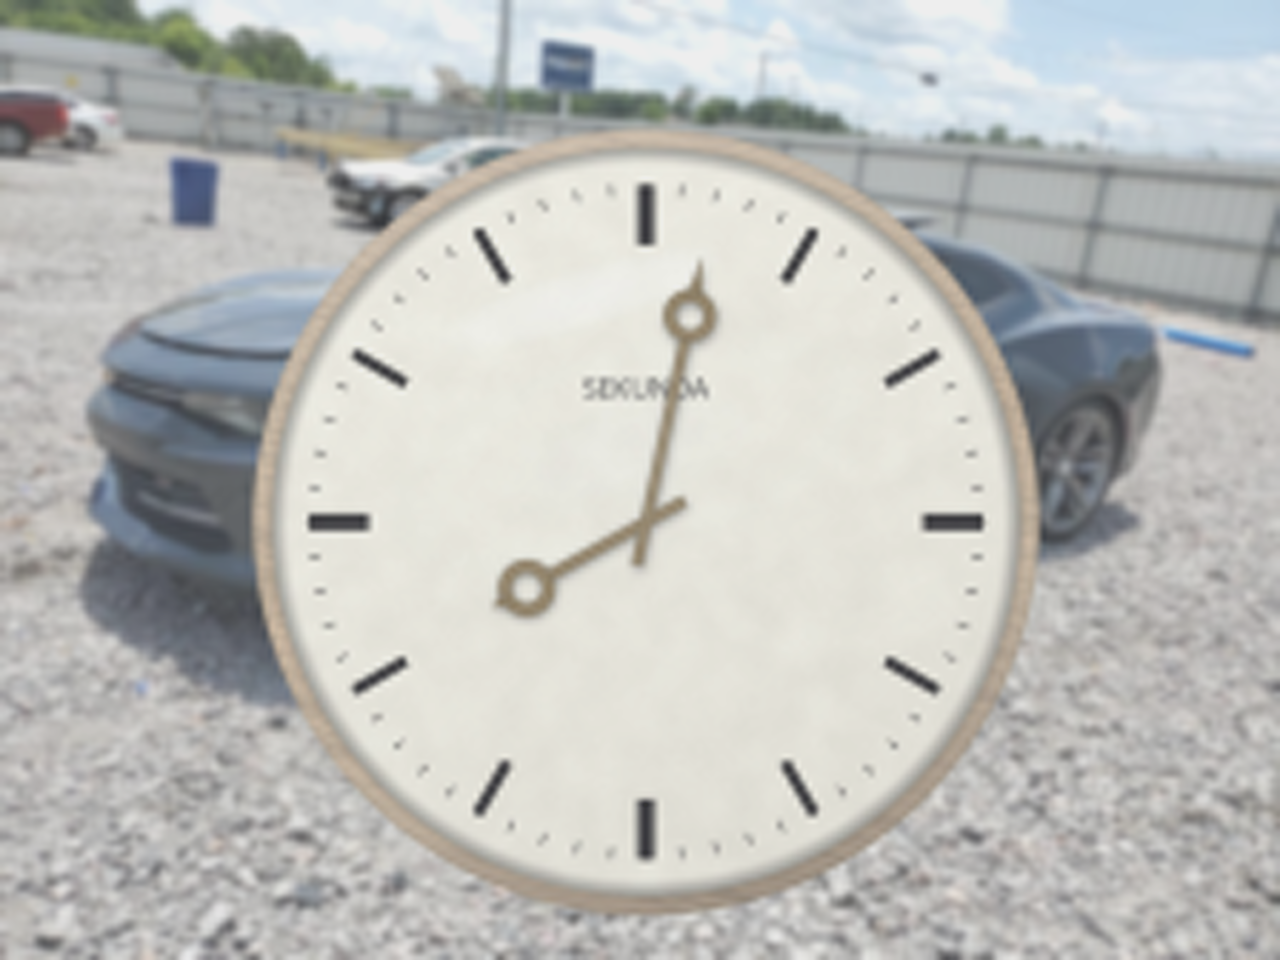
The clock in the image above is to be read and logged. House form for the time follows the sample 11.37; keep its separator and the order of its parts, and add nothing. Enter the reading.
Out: 8.02
